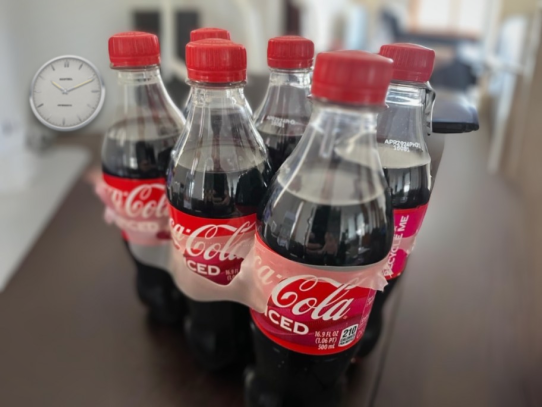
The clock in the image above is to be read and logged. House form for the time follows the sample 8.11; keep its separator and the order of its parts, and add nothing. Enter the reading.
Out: 10.11
